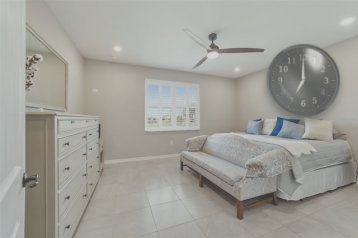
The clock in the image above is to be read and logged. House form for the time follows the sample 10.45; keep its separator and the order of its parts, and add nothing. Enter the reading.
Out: 7.00
